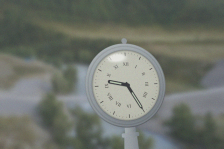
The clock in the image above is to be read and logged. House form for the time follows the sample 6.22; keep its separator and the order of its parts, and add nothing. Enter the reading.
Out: 9.25
